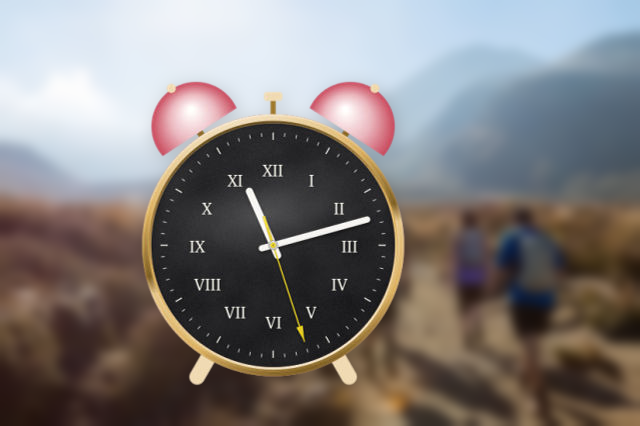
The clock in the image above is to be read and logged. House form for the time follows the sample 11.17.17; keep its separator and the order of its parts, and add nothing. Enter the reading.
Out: 11.12.27
